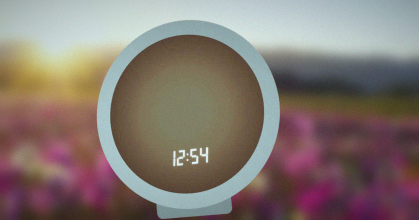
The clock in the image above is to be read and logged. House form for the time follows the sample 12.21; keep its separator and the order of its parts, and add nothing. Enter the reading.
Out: 12.54
